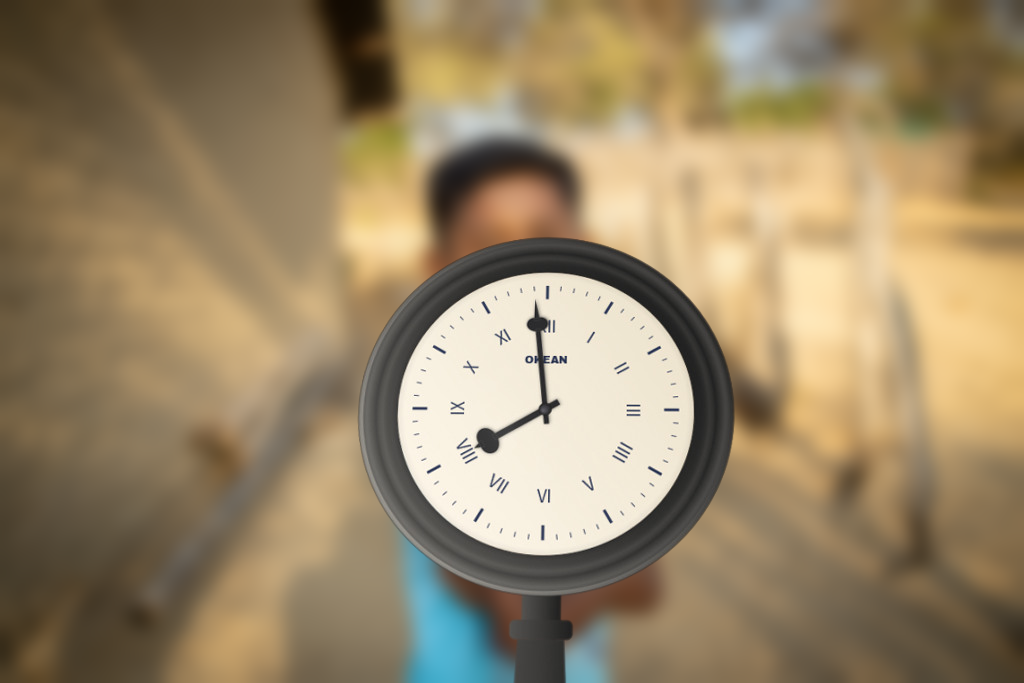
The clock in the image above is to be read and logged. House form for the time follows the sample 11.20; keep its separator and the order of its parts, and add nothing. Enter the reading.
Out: 7.59
